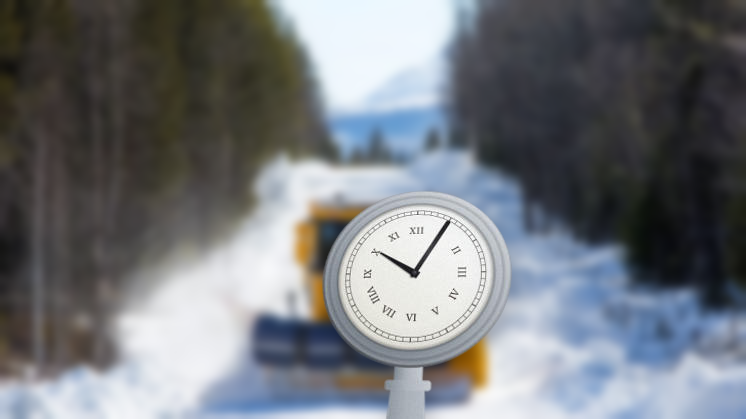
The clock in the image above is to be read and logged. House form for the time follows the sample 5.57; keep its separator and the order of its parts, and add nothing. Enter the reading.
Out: 10.05
